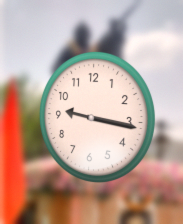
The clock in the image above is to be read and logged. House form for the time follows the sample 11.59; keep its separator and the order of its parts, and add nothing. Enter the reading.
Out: 9.16
